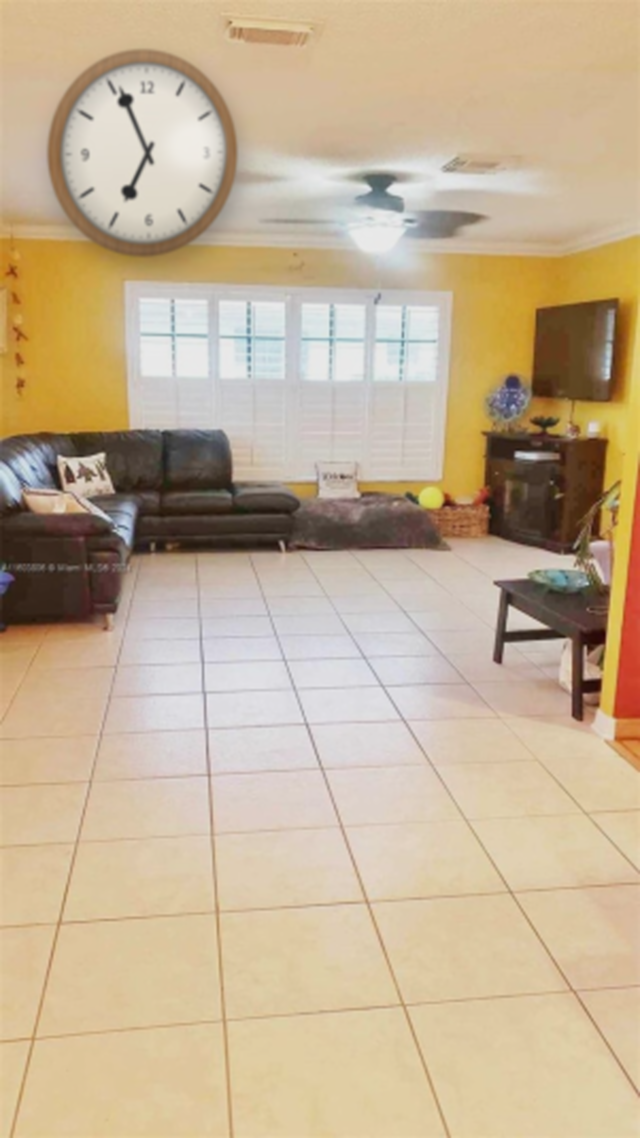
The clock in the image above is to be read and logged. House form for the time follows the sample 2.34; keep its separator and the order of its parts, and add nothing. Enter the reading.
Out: 6.56
